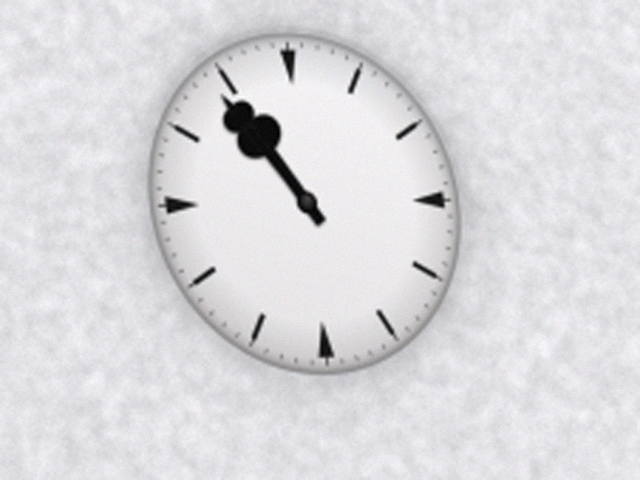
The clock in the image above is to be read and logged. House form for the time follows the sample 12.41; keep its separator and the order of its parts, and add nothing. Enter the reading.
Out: 10.54
